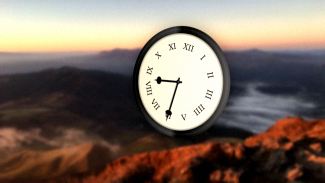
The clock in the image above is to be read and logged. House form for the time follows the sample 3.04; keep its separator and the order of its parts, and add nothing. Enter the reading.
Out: 8.30
